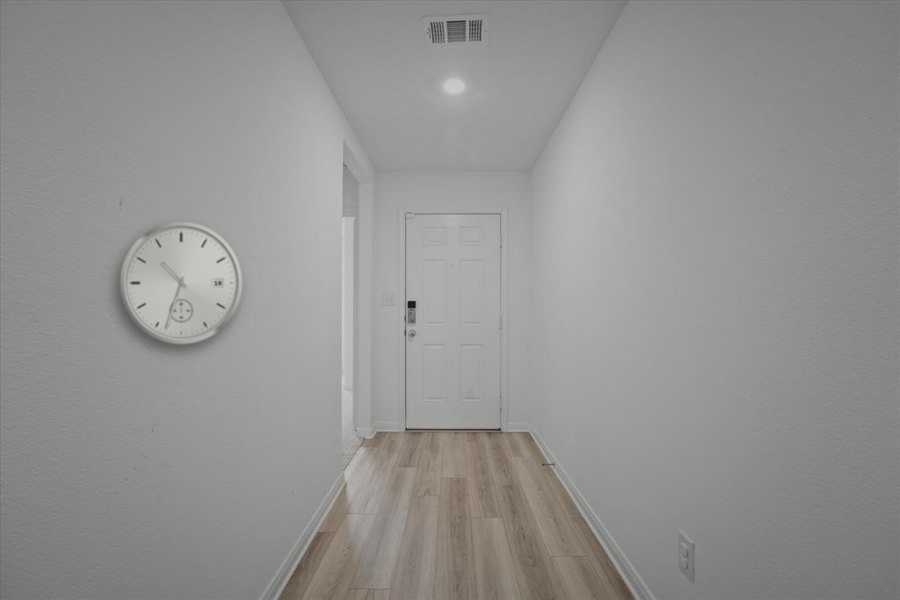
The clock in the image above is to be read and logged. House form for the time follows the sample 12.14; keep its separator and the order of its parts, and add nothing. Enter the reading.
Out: 10.33
